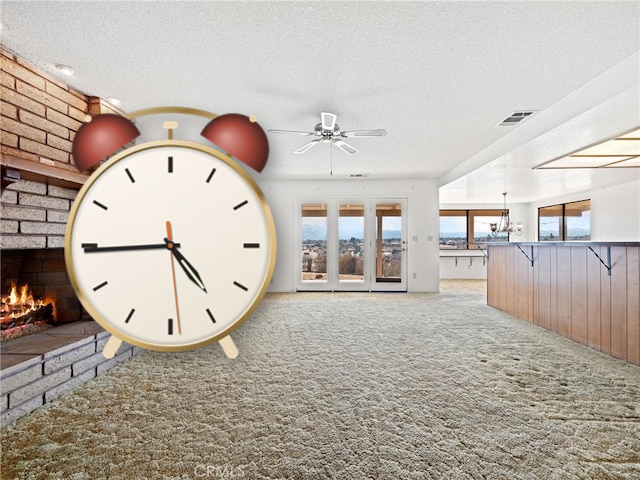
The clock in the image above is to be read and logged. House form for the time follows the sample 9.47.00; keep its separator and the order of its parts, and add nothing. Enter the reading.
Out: 4.44.29
